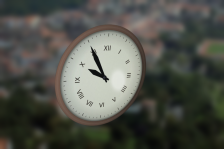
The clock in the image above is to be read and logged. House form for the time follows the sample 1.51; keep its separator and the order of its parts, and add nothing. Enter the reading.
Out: 9.55
